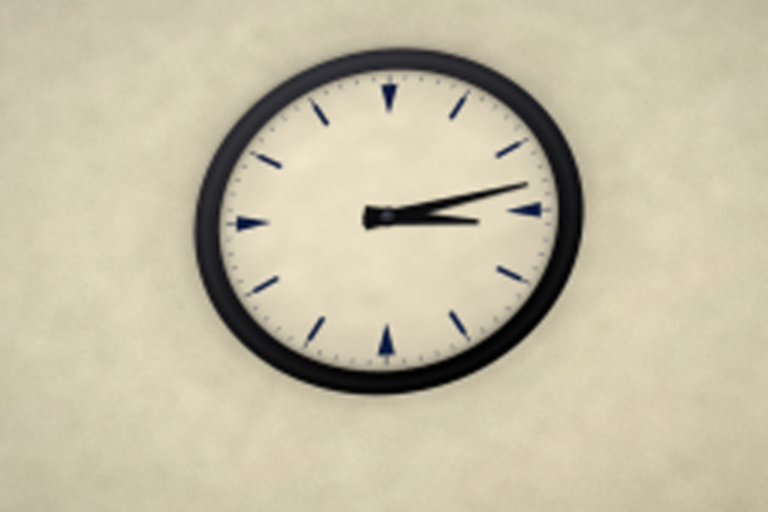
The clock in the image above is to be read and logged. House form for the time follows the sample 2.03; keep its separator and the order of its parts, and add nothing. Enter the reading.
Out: 3.13
